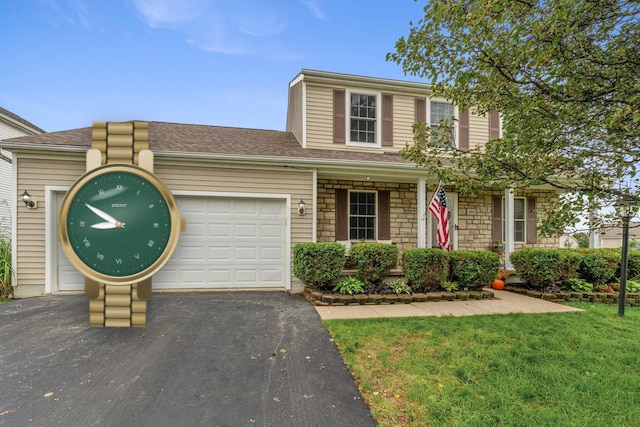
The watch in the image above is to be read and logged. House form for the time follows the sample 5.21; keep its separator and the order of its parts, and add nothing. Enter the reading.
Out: 8.50
